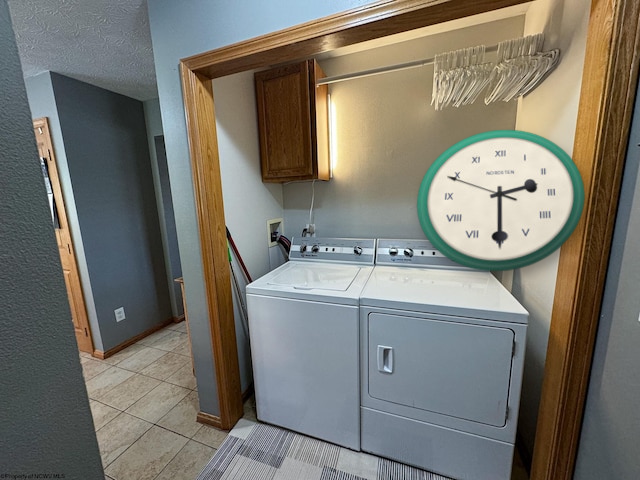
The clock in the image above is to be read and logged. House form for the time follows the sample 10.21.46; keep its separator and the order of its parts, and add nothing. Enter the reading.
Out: 2.29.49
